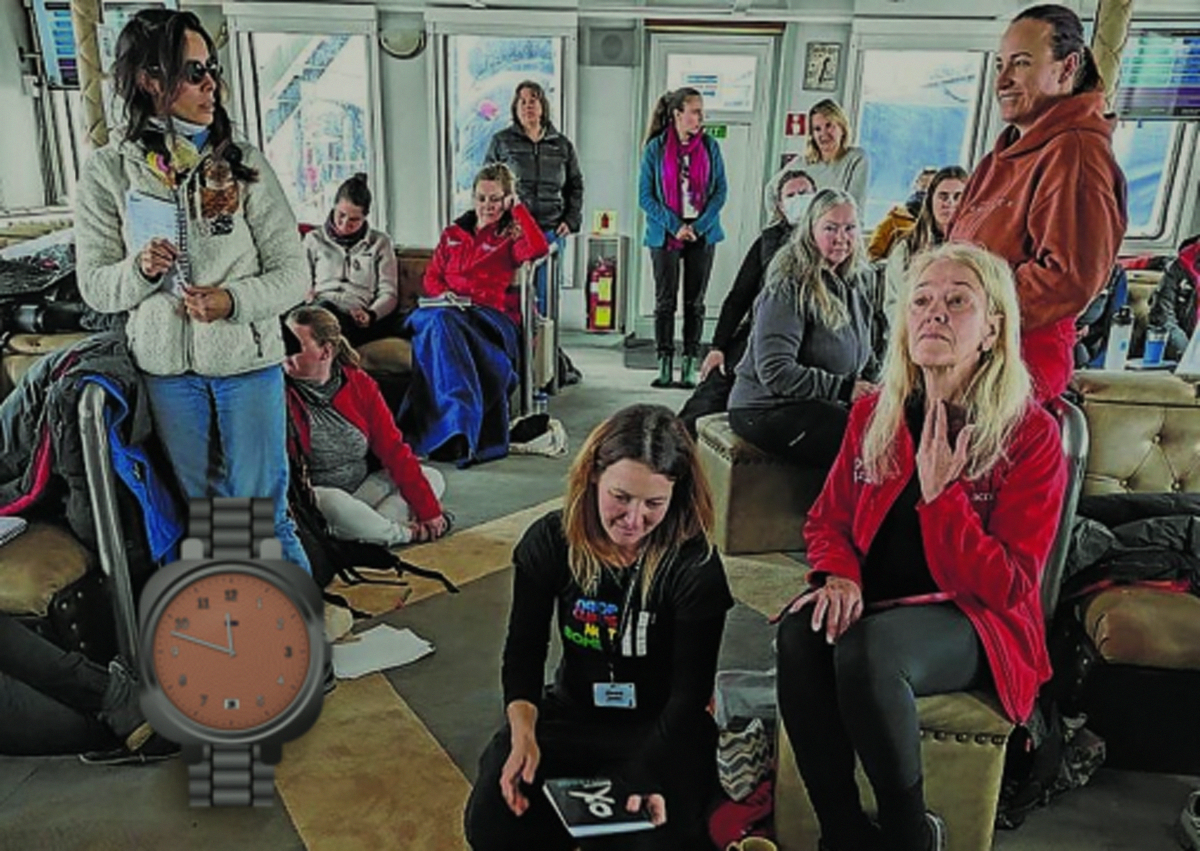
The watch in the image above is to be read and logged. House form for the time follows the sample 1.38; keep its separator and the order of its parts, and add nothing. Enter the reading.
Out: 11.48
